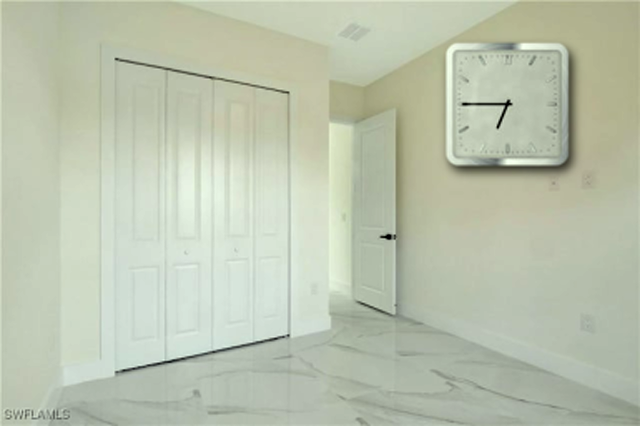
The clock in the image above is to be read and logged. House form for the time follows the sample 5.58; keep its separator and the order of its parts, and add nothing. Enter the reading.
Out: 6.45
